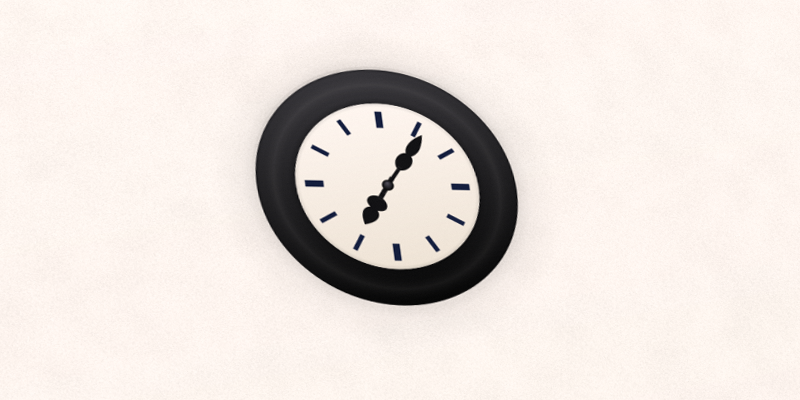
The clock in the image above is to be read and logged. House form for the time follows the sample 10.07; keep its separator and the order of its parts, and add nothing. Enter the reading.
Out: 7.06
